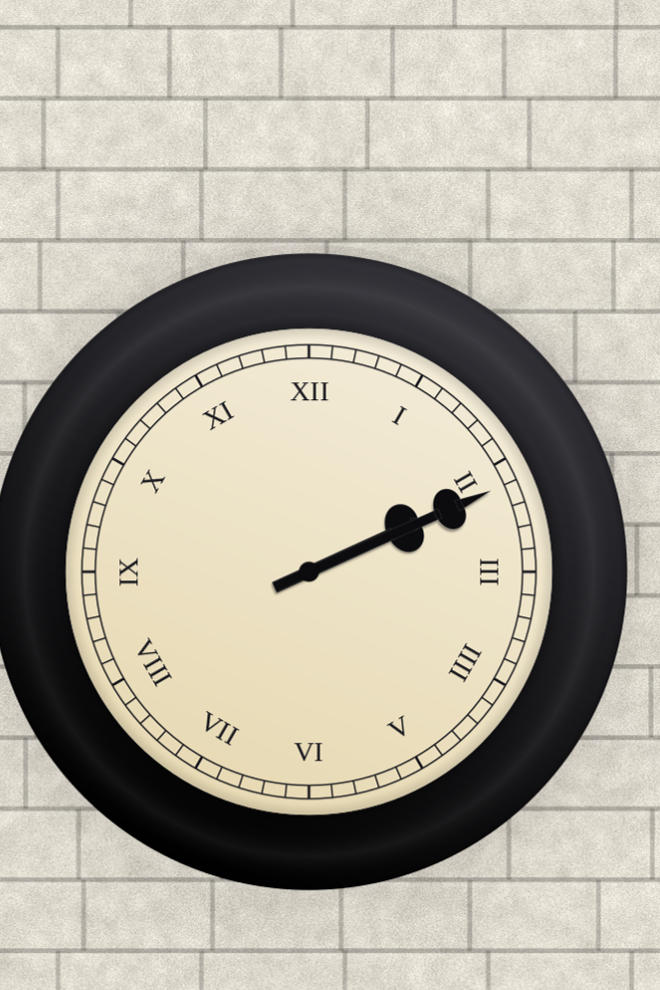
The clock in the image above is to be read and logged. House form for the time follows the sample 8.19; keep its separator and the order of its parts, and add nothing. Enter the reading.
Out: 2.11
